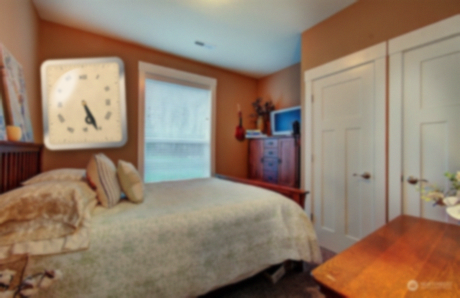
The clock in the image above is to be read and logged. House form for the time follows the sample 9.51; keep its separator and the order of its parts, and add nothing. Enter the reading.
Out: 5.26
